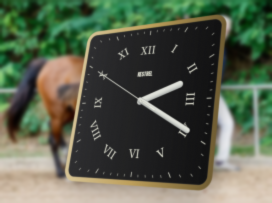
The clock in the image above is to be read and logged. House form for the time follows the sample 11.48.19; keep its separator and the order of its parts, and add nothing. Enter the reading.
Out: 2.19.50
